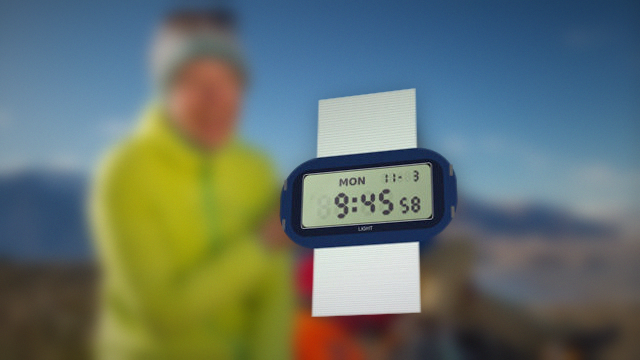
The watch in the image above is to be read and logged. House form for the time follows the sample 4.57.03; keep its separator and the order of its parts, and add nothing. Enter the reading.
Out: 9.45.58
